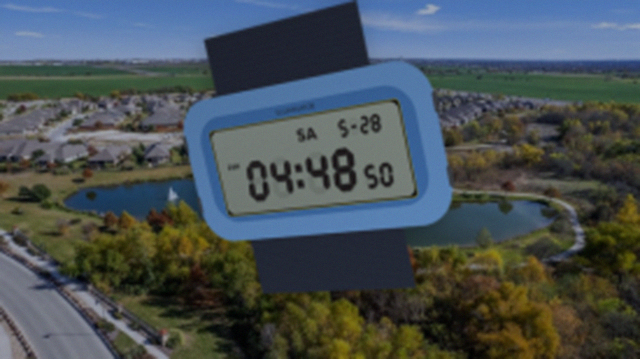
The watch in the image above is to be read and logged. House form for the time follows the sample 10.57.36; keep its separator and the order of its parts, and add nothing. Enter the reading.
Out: 4.48.50
